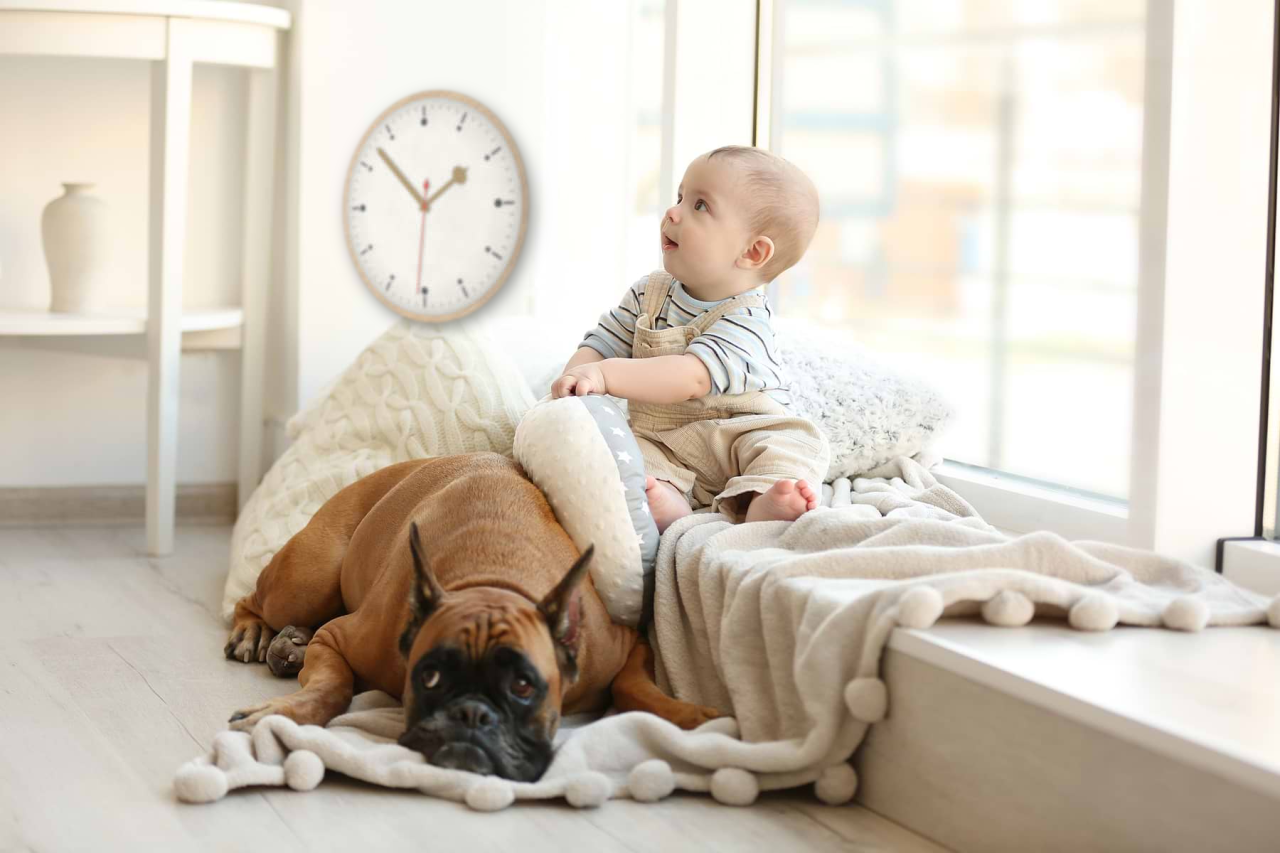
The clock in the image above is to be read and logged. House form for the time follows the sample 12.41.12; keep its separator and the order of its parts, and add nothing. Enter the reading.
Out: 1.52.31
